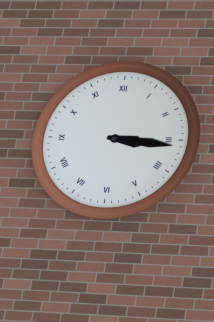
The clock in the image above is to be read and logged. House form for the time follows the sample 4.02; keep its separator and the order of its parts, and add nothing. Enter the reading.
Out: 3.16
